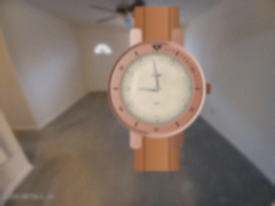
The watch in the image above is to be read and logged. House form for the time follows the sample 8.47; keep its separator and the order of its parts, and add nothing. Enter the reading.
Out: 8.59
